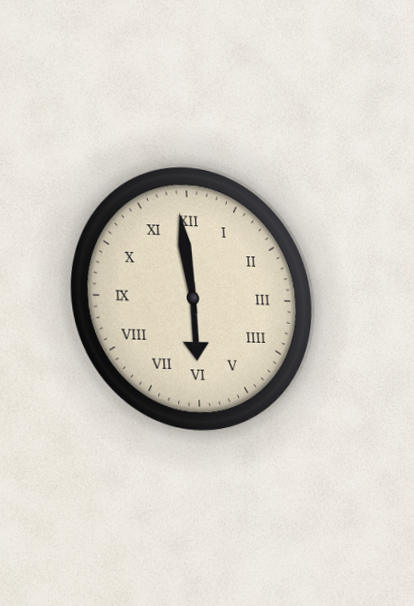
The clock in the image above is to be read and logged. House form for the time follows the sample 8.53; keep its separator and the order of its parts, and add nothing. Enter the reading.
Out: 5.59
